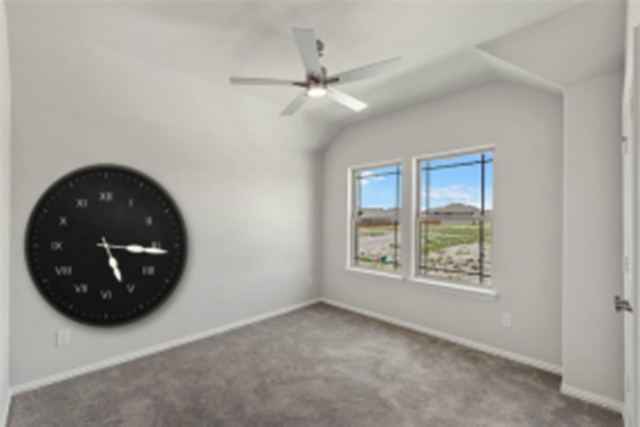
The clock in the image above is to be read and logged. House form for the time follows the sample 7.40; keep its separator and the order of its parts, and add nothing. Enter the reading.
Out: 5.16
